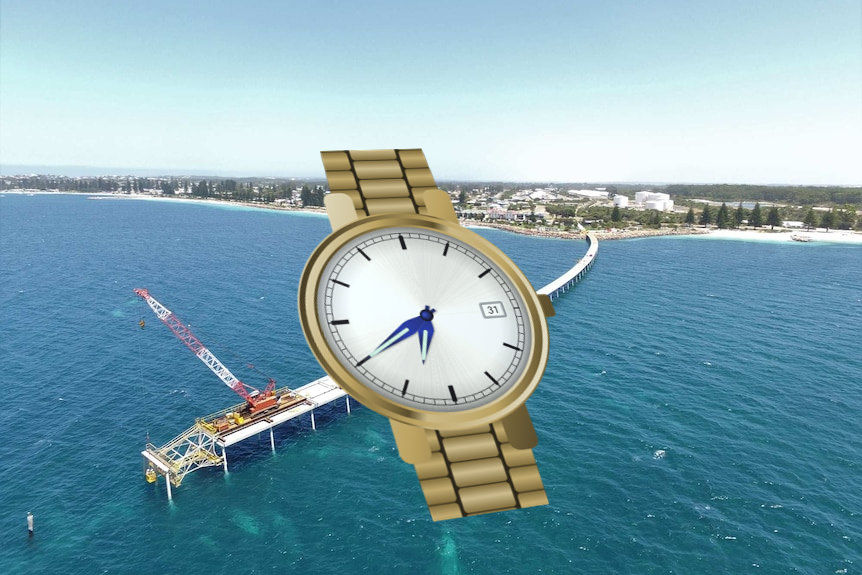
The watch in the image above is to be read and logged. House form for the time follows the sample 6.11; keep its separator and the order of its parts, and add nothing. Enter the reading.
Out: 6.40
